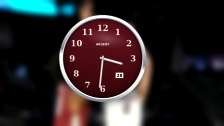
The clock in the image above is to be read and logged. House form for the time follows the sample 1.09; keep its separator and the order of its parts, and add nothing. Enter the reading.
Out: 3.31
